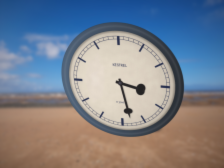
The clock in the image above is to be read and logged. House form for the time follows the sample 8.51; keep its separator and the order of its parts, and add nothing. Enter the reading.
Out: 3.28
